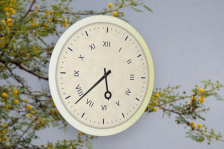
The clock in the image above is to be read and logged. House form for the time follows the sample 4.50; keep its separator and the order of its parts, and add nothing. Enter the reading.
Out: 5.38
